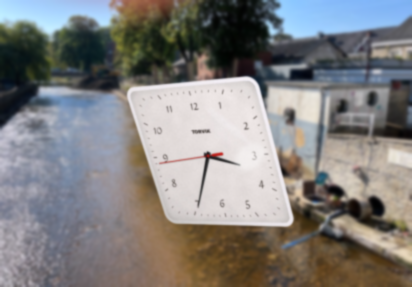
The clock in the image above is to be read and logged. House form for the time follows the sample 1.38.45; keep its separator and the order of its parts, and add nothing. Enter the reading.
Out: 3.34.44
